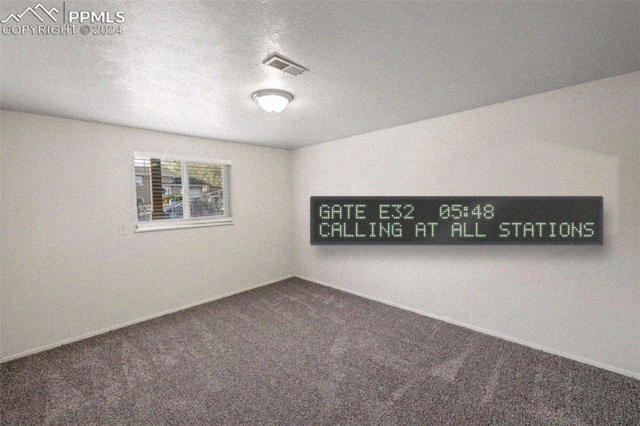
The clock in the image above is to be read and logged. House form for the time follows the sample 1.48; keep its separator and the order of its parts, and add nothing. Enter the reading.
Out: 5.48
